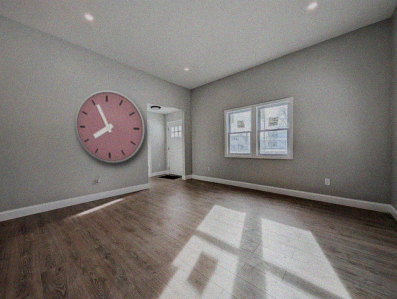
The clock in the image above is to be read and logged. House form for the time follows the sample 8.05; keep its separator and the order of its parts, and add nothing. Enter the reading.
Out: 7.56
